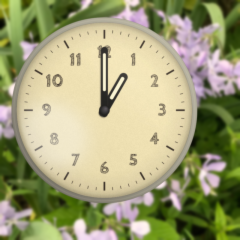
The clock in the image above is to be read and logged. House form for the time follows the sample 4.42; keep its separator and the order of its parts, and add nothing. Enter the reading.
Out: 1.00
